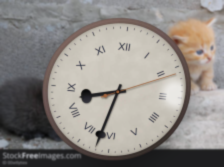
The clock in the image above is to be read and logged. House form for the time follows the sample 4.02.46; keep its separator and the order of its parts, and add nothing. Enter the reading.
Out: 8.32.11
